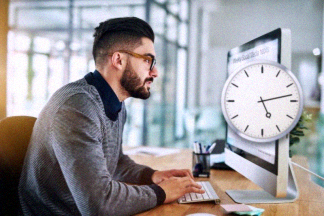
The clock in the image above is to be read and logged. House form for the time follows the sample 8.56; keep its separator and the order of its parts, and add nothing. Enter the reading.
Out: 5.13
